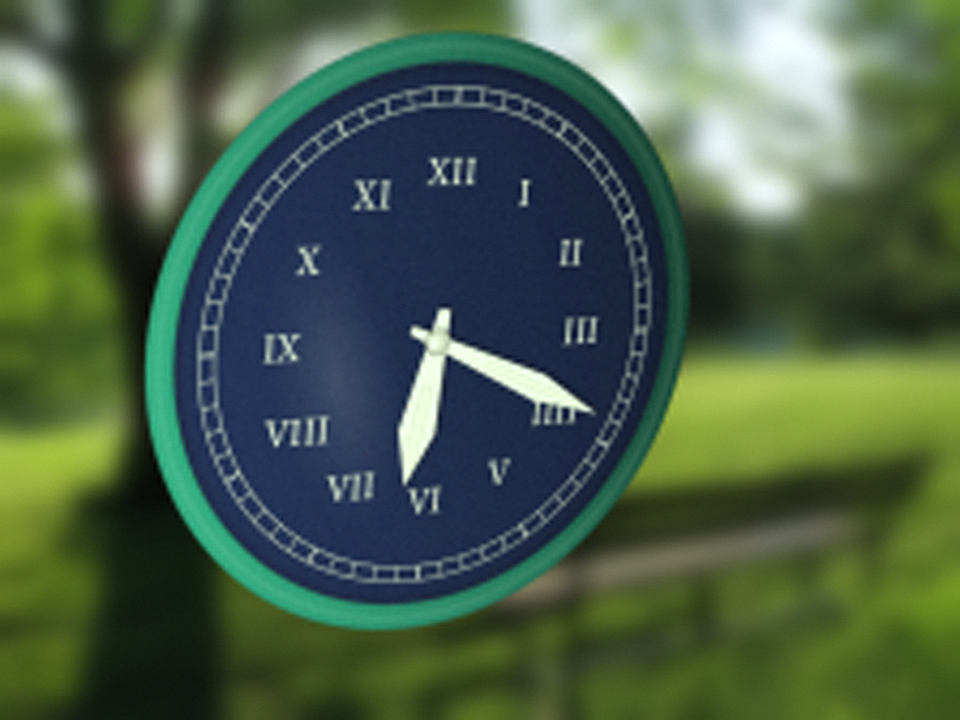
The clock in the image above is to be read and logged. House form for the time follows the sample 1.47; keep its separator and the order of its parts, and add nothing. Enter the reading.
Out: 6.19
